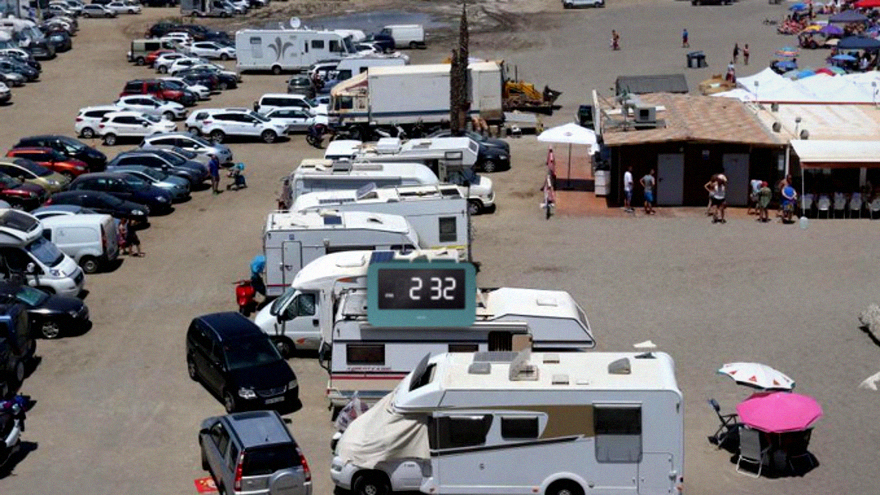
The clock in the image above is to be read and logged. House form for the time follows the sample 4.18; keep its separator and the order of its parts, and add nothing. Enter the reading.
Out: 2.32
